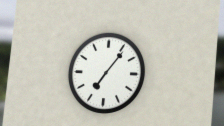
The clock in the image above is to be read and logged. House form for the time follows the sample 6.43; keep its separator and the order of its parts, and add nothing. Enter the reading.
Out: 7.06
